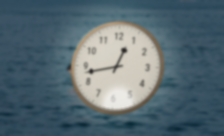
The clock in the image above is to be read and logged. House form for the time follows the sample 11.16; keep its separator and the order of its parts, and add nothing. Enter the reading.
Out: 12.43
